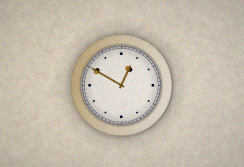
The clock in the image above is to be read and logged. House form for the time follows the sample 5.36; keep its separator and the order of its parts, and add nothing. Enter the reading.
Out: 12.50
